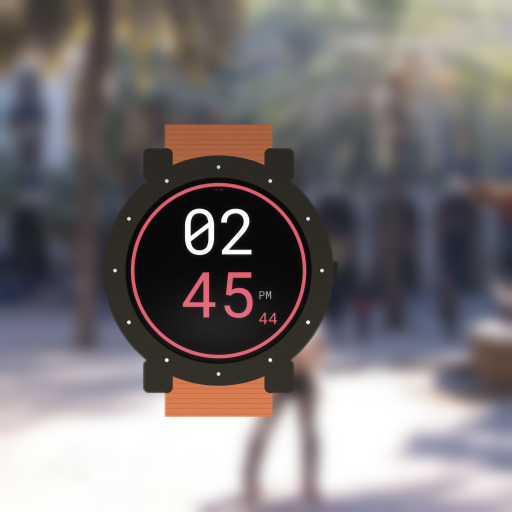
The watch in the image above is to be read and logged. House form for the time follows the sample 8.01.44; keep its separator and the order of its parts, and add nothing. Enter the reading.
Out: 2.45.44
